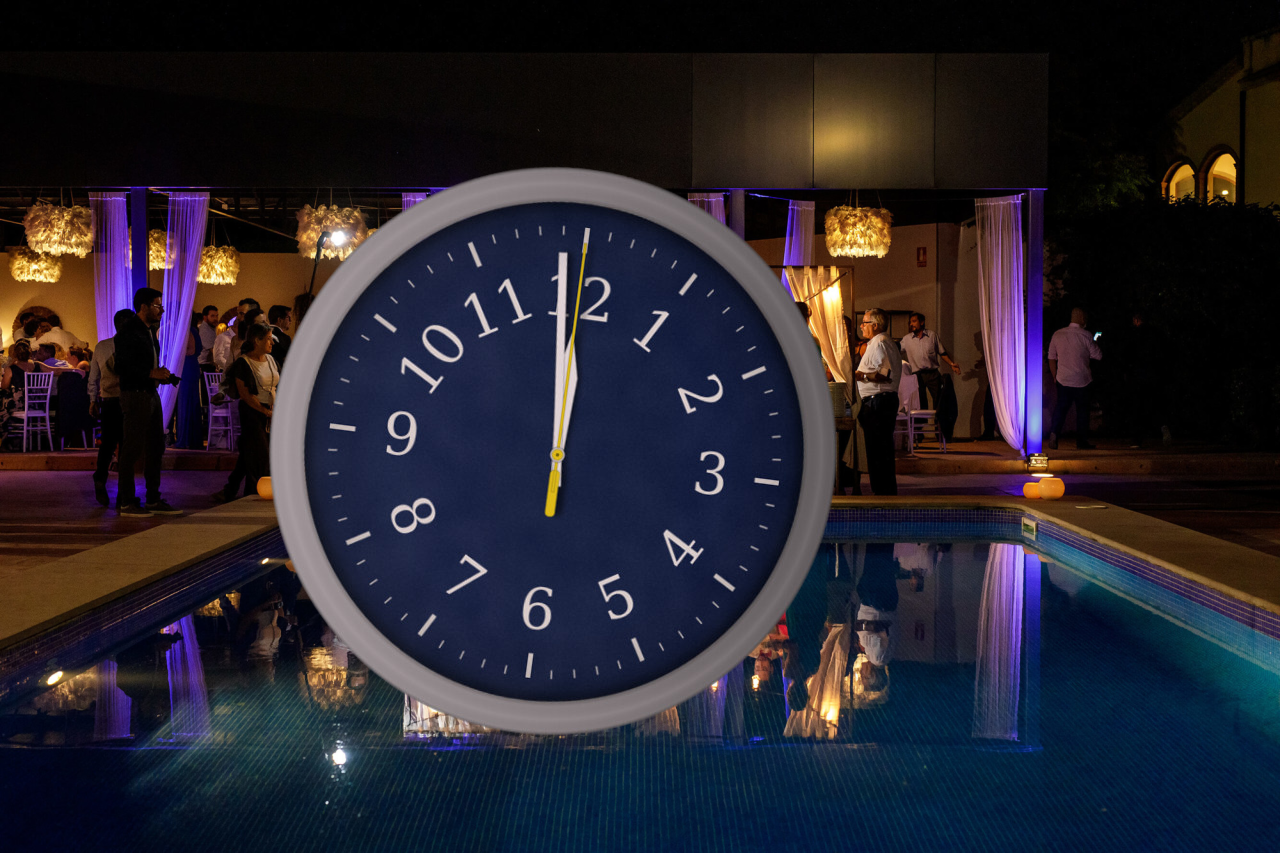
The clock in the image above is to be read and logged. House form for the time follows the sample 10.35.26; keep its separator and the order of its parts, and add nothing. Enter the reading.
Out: 11.59.00
